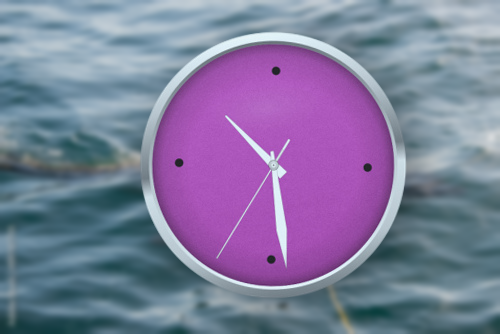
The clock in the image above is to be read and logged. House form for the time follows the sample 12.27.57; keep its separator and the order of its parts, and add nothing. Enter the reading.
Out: 10.28.35
